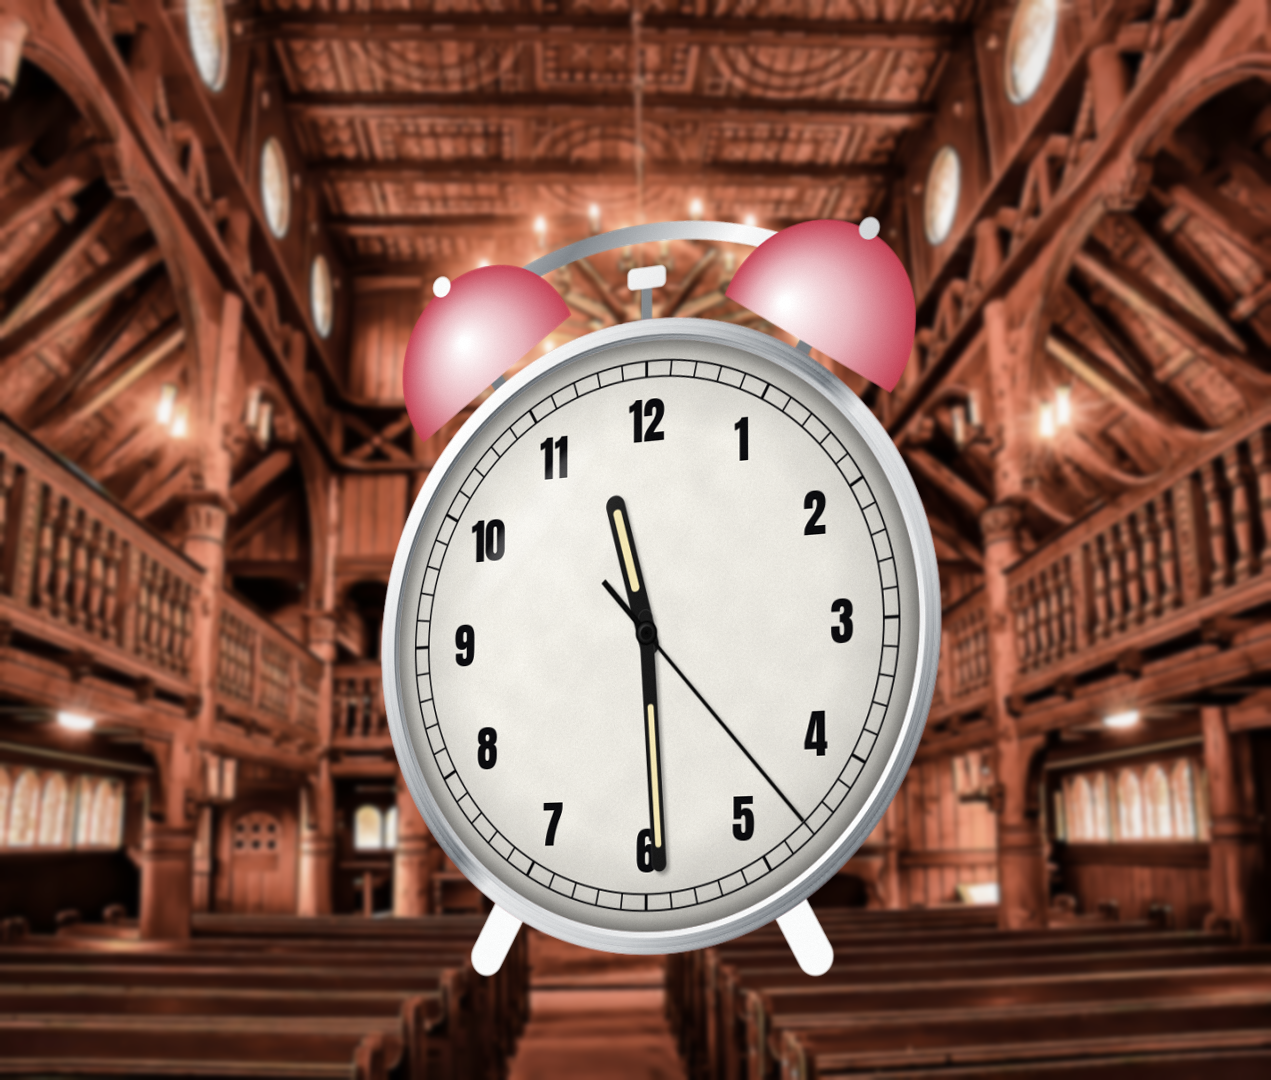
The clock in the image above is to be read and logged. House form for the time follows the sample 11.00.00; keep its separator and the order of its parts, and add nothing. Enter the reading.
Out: 11.29.23
